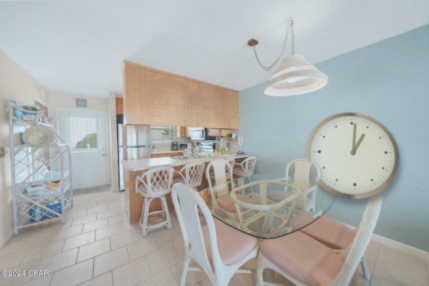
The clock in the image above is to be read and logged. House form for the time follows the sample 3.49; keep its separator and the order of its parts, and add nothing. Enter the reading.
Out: 1.01
